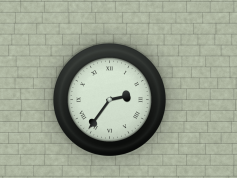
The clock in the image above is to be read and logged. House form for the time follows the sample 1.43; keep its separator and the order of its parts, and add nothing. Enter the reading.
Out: 2.36
